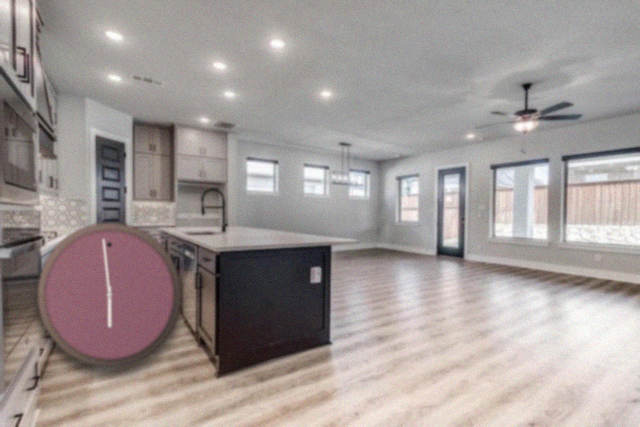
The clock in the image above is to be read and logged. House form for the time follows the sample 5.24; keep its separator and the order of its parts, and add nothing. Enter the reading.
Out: 5.59
